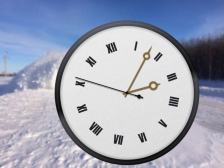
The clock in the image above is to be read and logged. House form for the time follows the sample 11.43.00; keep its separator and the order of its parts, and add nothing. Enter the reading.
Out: 3.07.51
